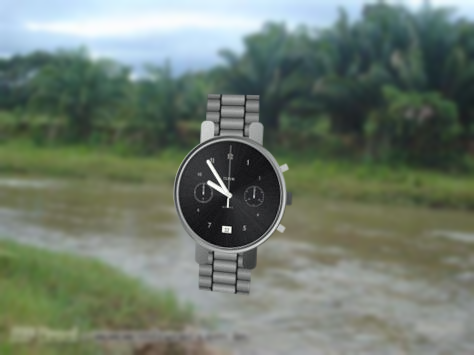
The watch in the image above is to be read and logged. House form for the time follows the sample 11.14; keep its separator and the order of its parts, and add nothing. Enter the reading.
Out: 9.54
